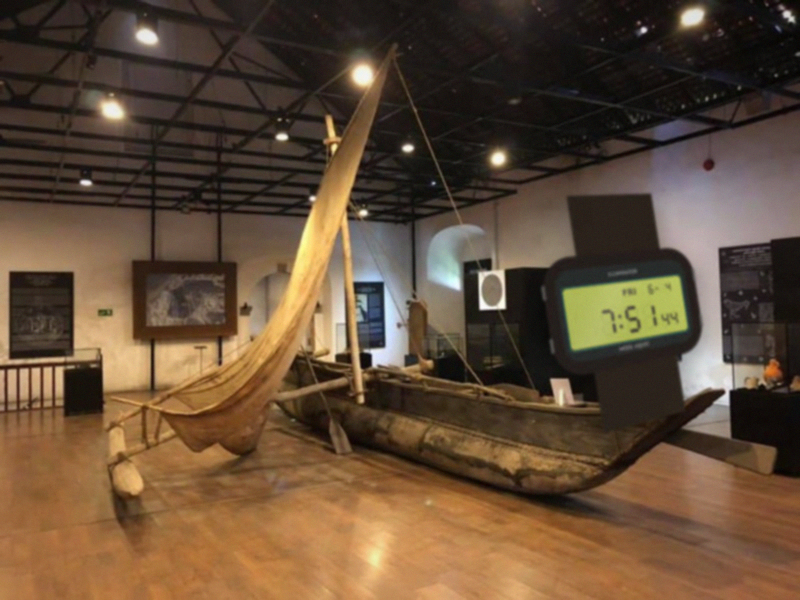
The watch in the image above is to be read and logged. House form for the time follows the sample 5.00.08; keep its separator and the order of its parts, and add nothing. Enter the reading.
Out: 7.51.44
